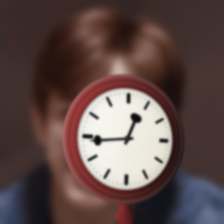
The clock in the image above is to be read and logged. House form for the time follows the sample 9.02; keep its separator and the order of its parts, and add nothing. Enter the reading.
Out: 12.44
